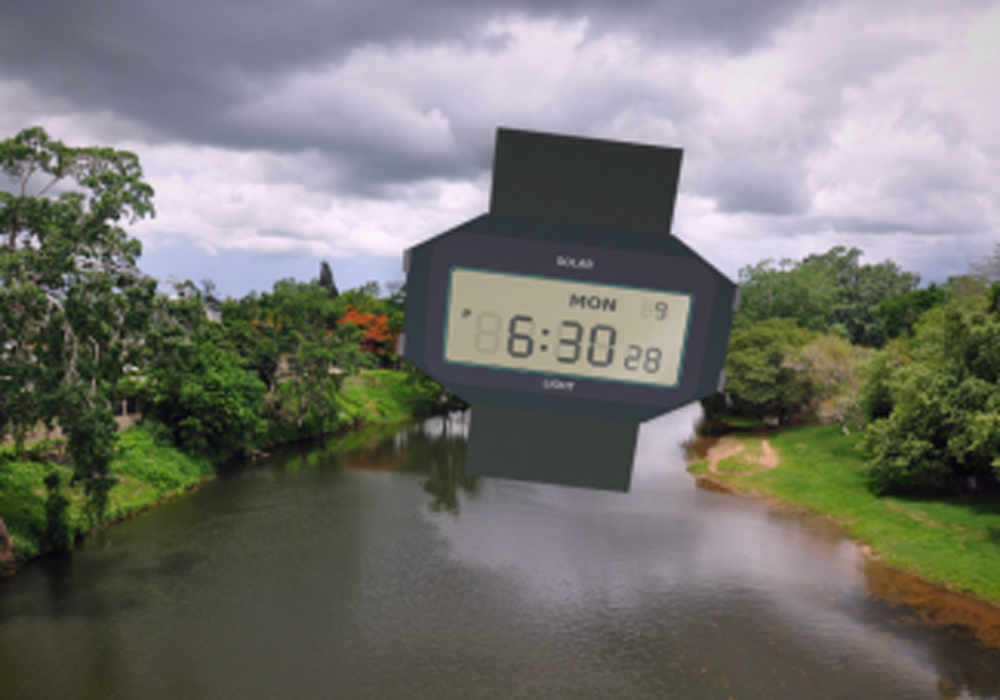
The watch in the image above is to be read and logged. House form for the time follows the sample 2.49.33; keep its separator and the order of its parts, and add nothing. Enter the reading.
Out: 6.30.28
